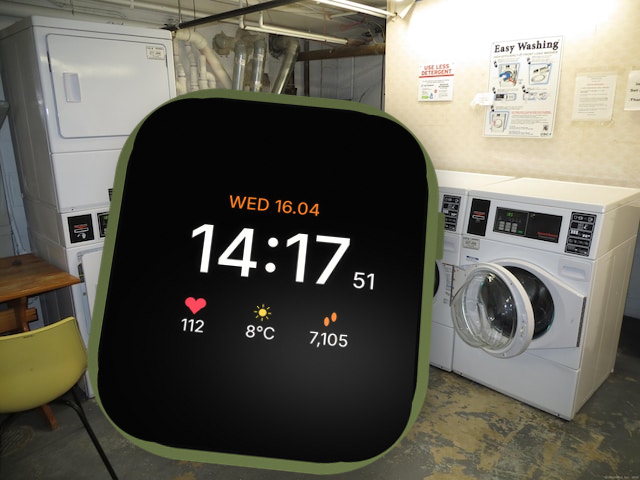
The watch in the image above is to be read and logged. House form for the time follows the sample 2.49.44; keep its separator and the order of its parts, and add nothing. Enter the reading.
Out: 14.17.51
